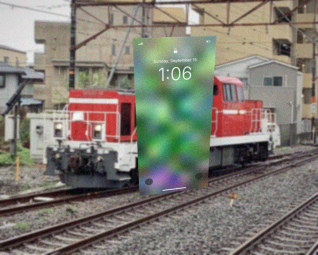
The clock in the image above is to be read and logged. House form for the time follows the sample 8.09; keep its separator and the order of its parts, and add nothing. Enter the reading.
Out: 1.06
